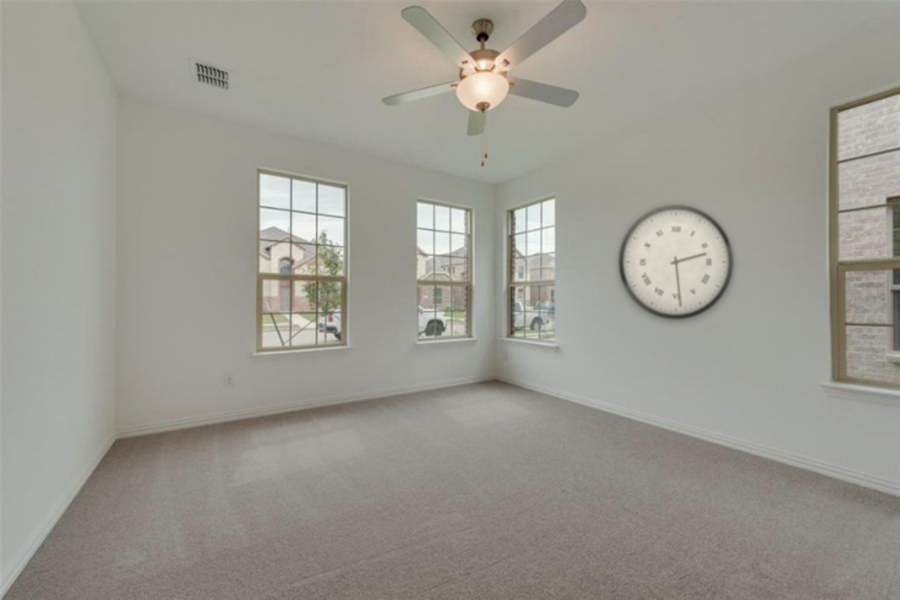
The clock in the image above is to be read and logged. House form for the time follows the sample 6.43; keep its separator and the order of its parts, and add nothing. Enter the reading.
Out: 2.29
